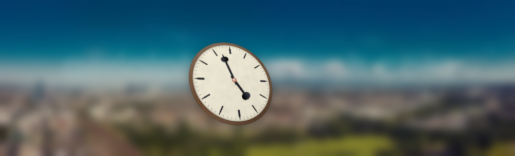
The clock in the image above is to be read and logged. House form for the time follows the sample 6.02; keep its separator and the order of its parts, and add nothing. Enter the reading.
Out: 4.57
